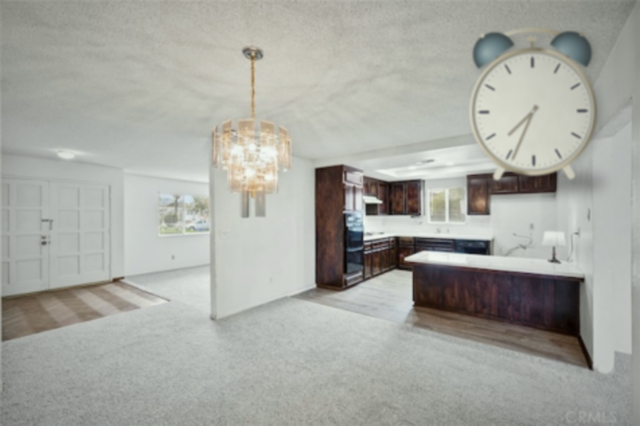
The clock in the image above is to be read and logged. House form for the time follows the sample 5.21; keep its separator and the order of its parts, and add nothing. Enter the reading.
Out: 7.34
